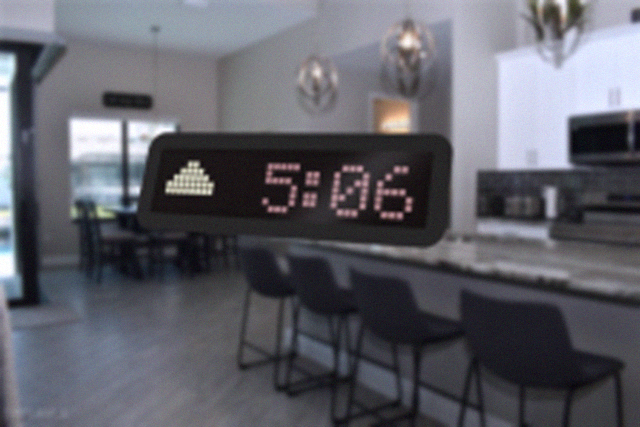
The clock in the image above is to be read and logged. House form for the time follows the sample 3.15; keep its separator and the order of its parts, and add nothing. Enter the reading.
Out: 5.06
